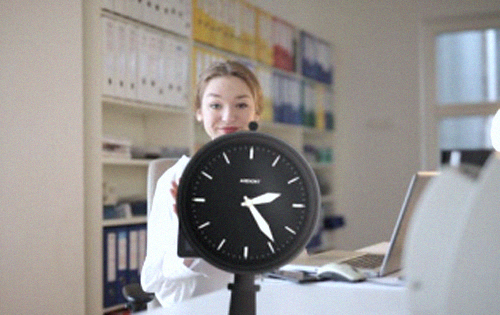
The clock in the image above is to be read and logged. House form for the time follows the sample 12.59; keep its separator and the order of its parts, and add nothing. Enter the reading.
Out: 2.24
